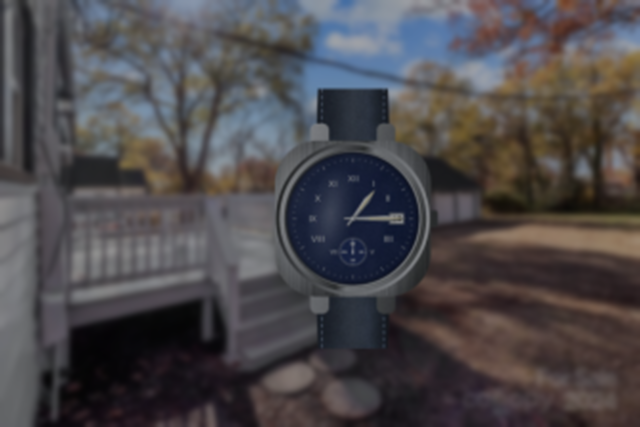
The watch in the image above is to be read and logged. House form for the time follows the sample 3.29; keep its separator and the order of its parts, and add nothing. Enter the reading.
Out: 1.15
